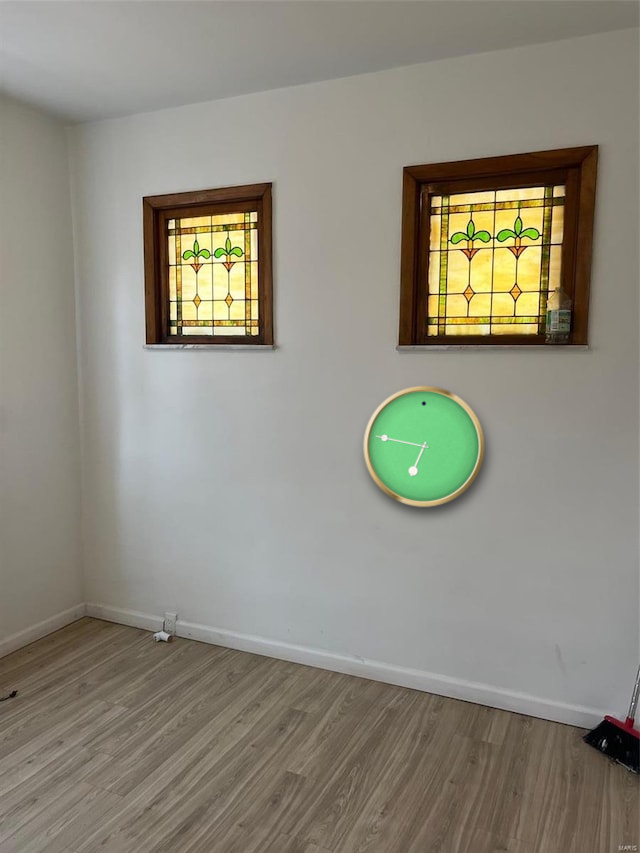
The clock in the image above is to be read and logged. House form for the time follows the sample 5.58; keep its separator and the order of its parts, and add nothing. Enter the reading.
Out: 6.47
